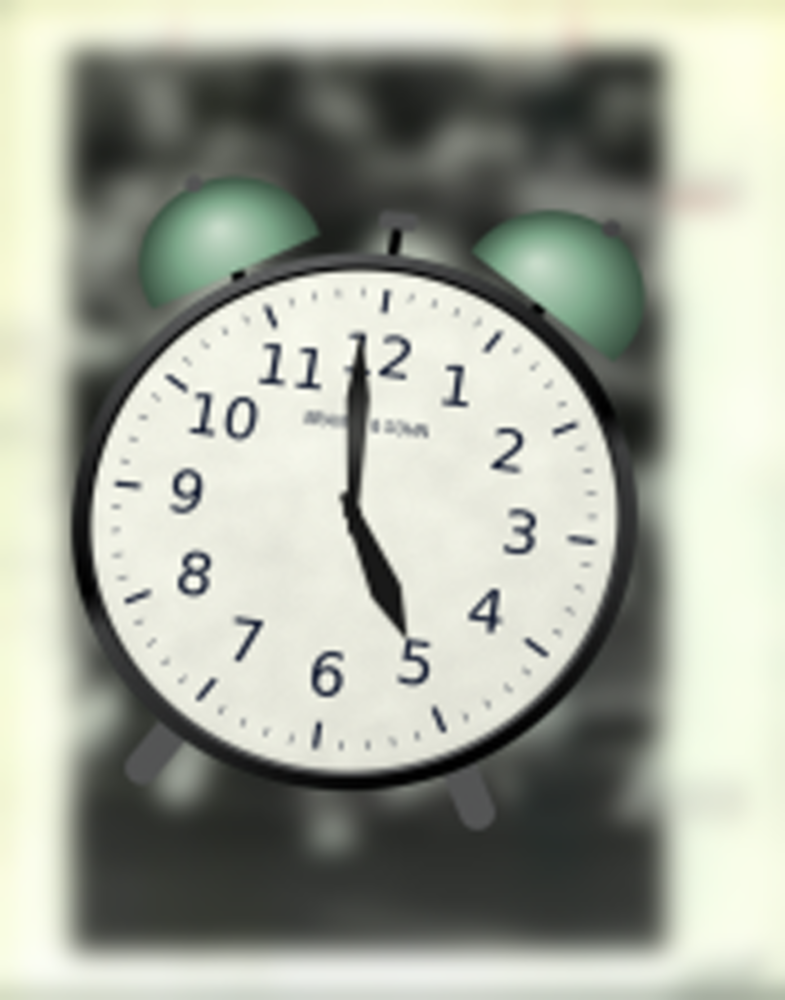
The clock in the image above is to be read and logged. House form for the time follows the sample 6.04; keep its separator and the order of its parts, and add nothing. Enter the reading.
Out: 4.59
